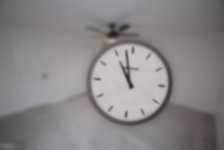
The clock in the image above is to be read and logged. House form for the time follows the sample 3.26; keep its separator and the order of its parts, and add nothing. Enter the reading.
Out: 10.58
